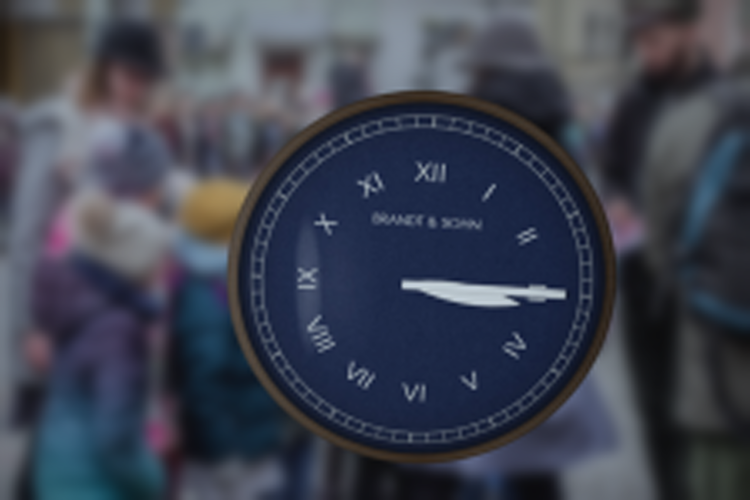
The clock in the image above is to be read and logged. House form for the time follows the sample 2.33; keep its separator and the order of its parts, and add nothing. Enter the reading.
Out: 3.15
